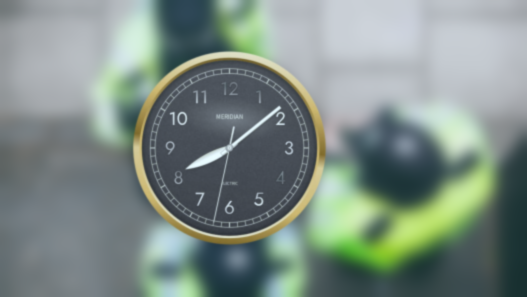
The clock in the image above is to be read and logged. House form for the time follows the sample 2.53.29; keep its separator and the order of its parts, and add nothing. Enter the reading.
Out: 8.08.32
